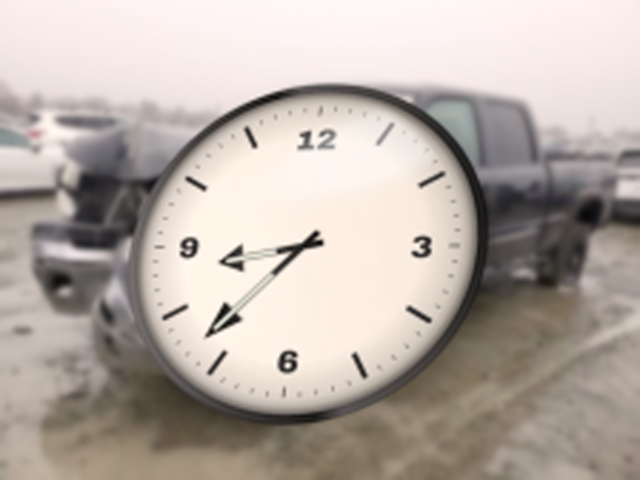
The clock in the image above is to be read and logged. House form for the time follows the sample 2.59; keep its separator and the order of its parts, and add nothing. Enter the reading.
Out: 8.37
